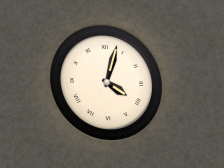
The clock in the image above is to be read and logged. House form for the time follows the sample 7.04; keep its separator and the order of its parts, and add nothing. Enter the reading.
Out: 4.03
